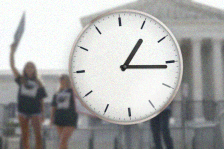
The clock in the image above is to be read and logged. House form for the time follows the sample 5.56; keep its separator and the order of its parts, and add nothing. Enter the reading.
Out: 1.16
